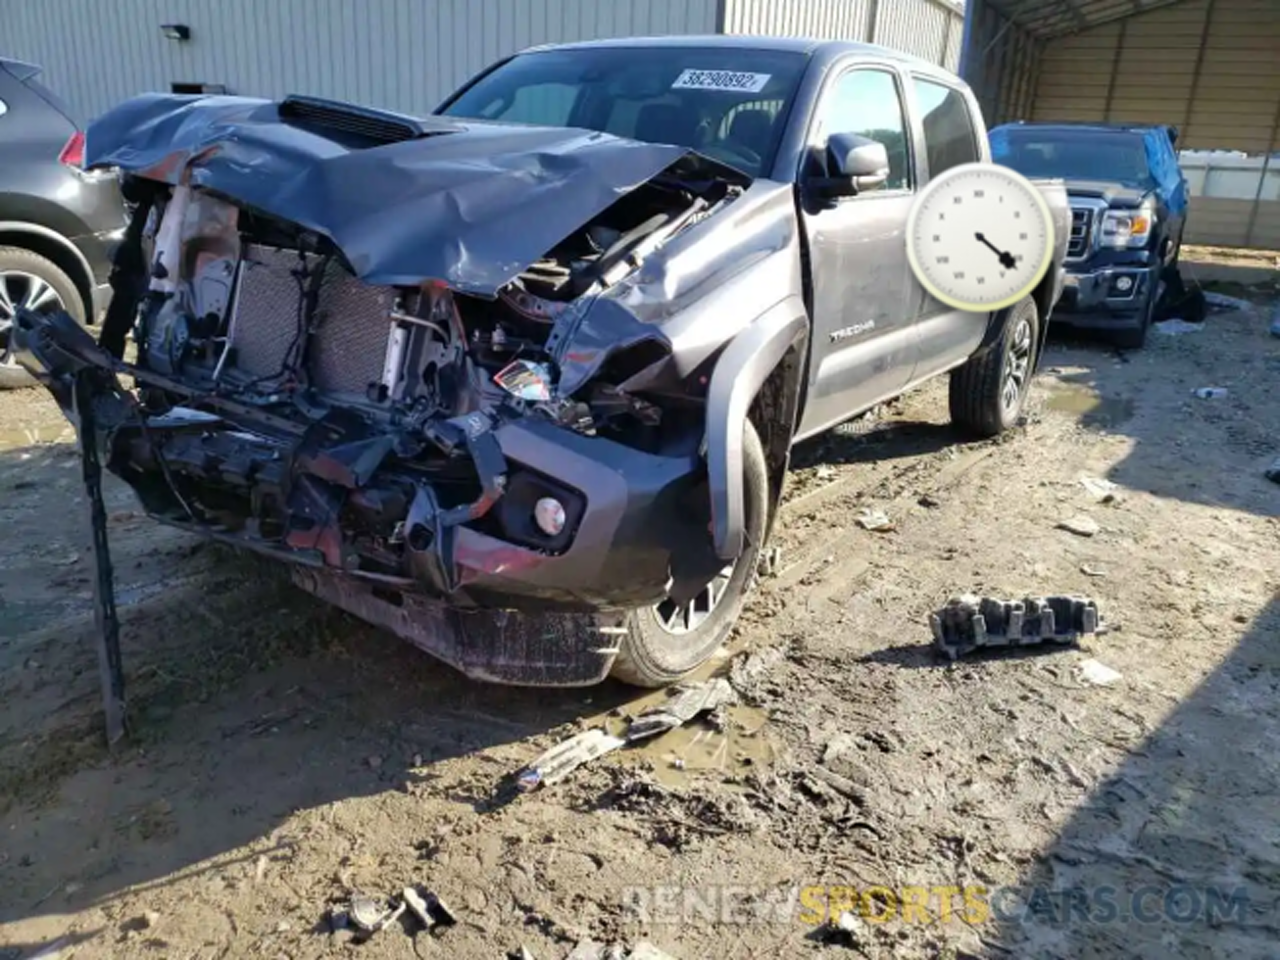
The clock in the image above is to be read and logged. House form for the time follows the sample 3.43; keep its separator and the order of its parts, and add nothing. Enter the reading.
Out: 4.22
